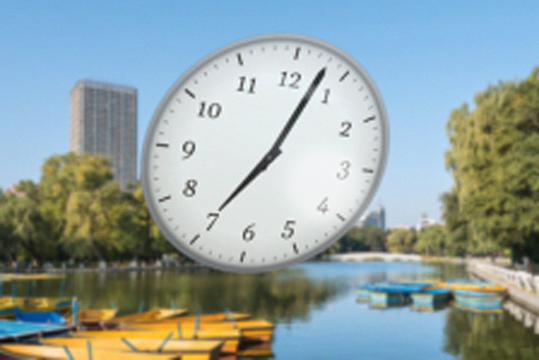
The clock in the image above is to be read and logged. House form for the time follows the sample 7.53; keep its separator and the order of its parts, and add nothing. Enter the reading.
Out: 7.03
